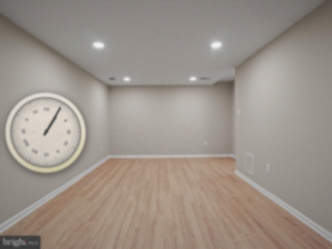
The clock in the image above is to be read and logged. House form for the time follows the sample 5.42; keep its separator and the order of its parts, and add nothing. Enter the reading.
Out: 1.05
